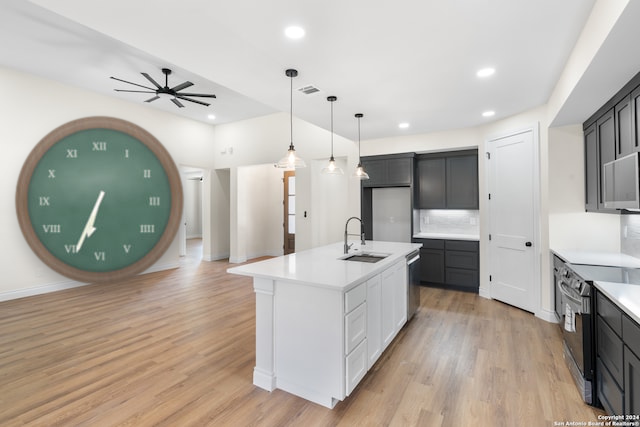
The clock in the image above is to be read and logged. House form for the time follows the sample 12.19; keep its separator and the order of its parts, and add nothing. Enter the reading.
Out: 6.34
